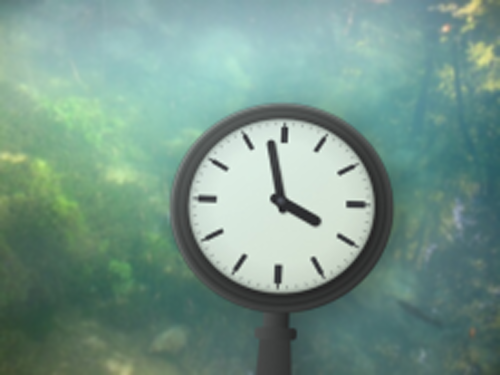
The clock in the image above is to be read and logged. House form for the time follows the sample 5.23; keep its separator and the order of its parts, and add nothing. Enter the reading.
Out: 3.58
